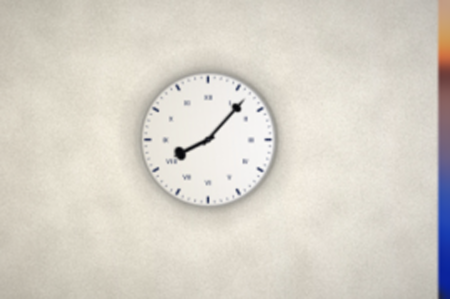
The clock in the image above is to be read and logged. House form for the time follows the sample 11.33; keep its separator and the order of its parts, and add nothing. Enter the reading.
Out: 8.07
